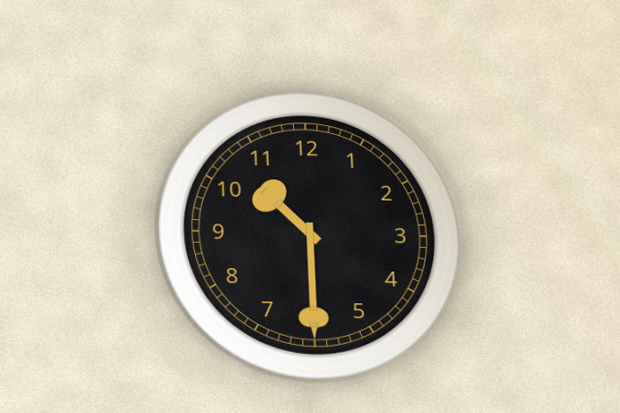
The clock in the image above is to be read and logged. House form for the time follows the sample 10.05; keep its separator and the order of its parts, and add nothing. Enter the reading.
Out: 10.30
